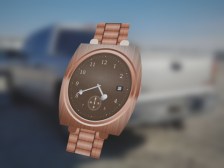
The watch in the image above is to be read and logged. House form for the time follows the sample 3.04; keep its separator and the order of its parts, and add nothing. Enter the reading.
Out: 4.41
